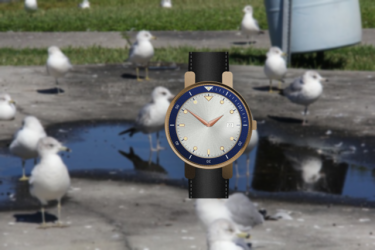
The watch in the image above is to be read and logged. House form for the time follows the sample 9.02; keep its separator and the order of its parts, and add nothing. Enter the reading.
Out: 1.51
